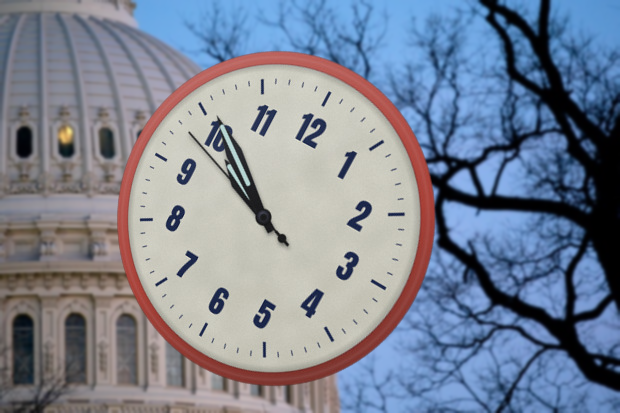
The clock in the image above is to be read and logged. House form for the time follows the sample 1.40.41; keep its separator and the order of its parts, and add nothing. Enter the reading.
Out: 9.50.48
